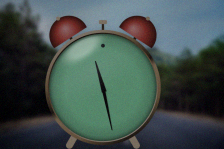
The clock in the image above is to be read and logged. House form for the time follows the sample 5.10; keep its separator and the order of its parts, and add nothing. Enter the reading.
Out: 11.28
